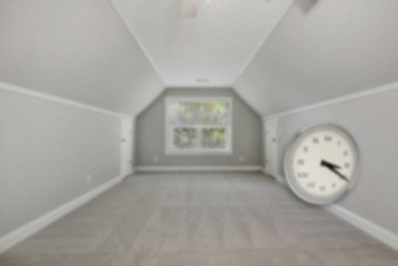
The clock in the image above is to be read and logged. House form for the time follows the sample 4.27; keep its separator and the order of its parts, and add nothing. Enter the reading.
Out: 3.20
